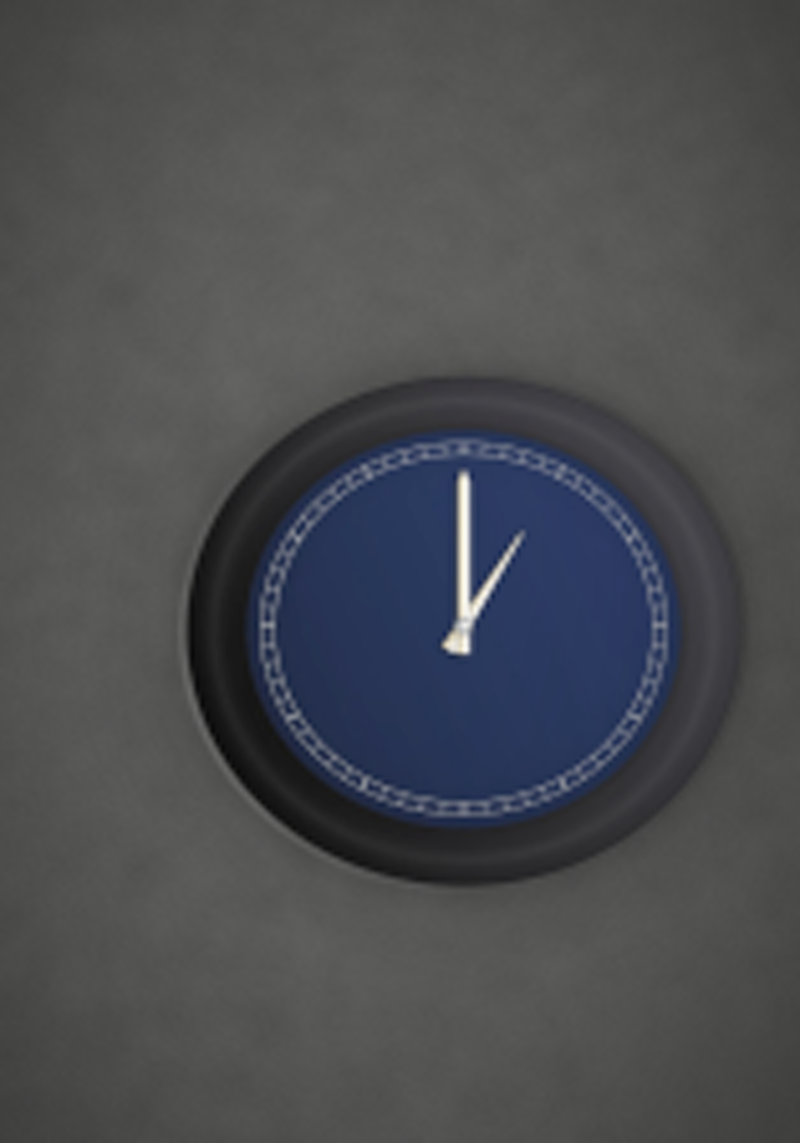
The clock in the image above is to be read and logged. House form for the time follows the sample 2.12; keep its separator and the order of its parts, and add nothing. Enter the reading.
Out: 1.00
